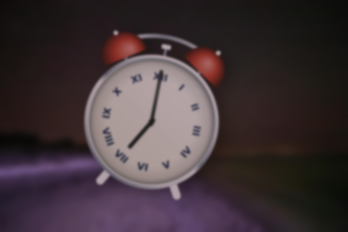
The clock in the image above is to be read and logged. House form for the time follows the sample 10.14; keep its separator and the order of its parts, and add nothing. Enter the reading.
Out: 7.00
